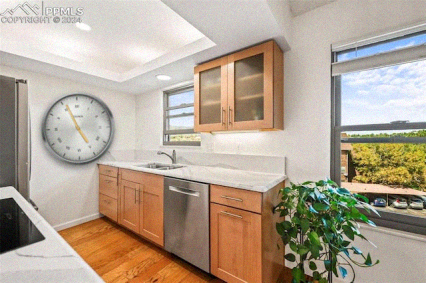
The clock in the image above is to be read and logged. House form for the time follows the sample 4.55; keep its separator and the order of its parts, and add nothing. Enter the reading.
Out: 4.56
